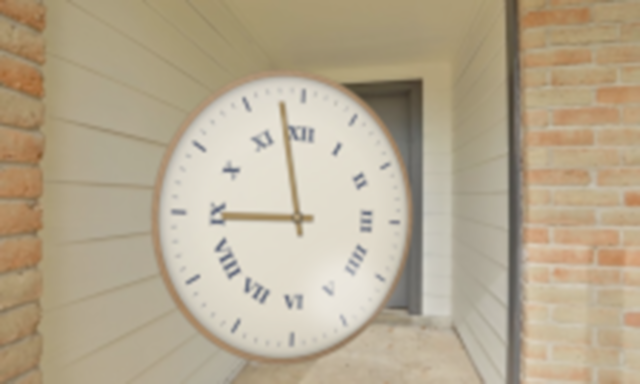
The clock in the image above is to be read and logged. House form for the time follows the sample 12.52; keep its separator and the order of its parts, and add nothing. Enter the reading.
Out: 8.58
